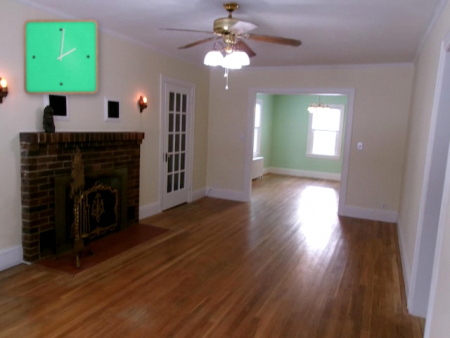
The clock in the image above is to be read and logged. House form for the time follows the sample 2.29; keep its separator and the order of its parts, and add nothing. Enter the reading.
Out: 2.01
